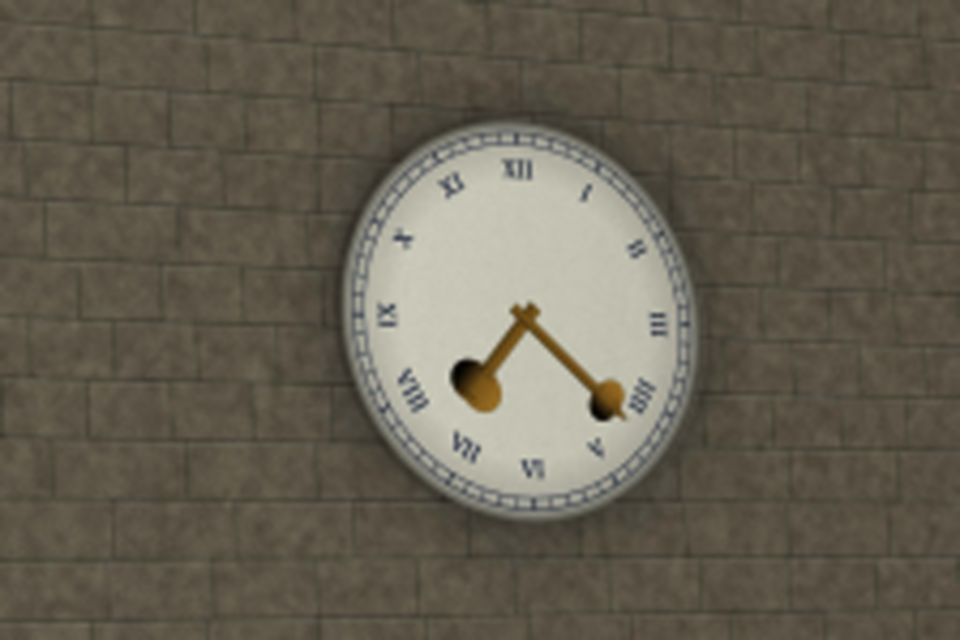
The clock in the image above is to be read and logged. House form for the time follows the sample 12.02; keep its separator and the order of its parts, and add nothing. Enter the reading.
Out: 7.22
